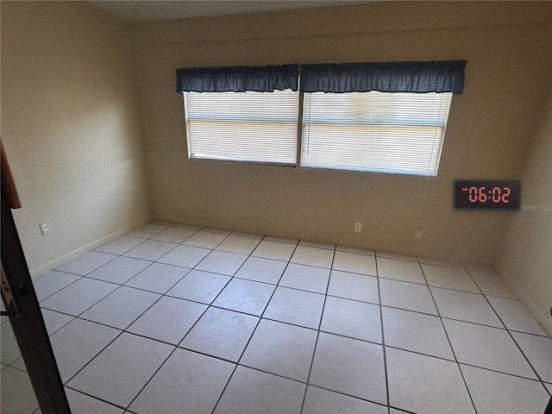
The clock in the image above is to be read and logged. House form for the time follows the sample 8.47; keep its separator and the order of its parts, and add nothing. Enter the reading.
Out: 6.02
